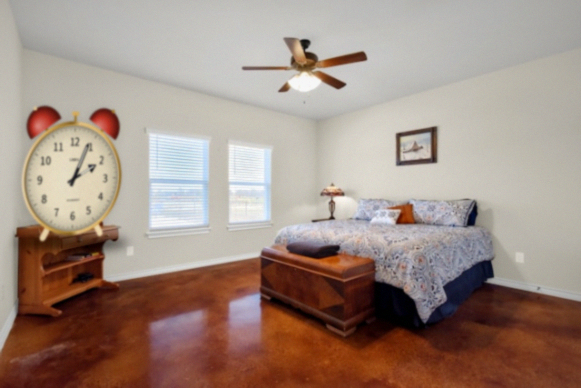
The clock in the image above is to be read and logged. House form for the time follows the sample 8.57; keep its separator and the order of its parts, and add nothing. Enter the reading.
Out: 2.04
